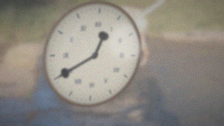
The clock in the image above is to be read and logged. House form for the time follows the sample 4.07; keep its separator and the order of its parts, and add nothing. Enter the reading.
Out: 12.40
